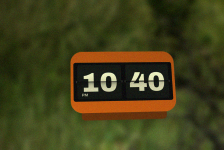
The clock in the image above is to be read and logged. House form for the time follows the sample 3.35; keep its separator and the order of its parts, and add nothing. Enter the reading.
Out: 10.40
